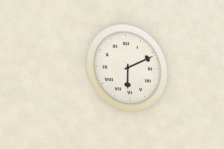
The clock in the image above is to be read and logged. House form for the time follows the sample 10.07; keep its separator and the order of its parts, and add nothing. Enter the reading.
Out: 6.11
